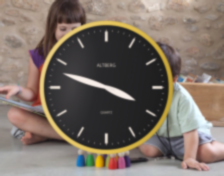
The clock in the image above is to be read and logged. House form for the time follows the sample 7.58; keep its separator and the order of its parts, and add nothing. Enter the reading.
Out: 3.48
